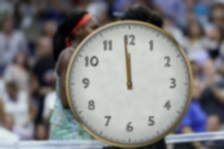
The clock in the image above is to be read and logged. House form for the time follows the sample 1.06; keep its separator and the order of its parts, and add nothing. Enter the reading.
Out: 11.59
